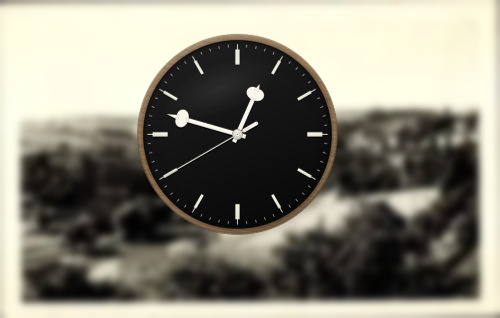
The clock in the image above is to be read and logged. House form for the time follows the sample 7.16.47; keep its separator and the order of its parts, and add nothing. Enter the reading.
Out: 12.47.40
